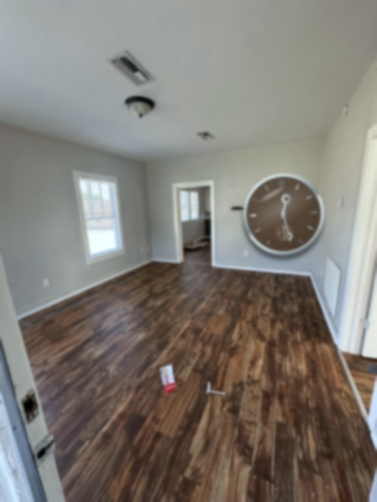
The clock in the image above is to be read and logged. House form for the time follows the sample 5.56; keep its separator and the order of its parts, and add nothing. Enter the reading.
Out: 12.28
